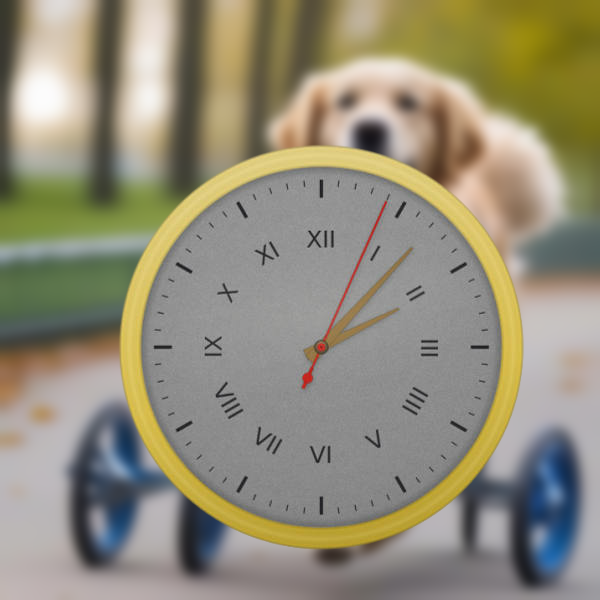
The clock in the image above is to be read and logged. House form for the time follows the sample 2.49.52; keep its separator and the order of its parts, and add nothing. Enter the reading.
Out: 2.07.04
